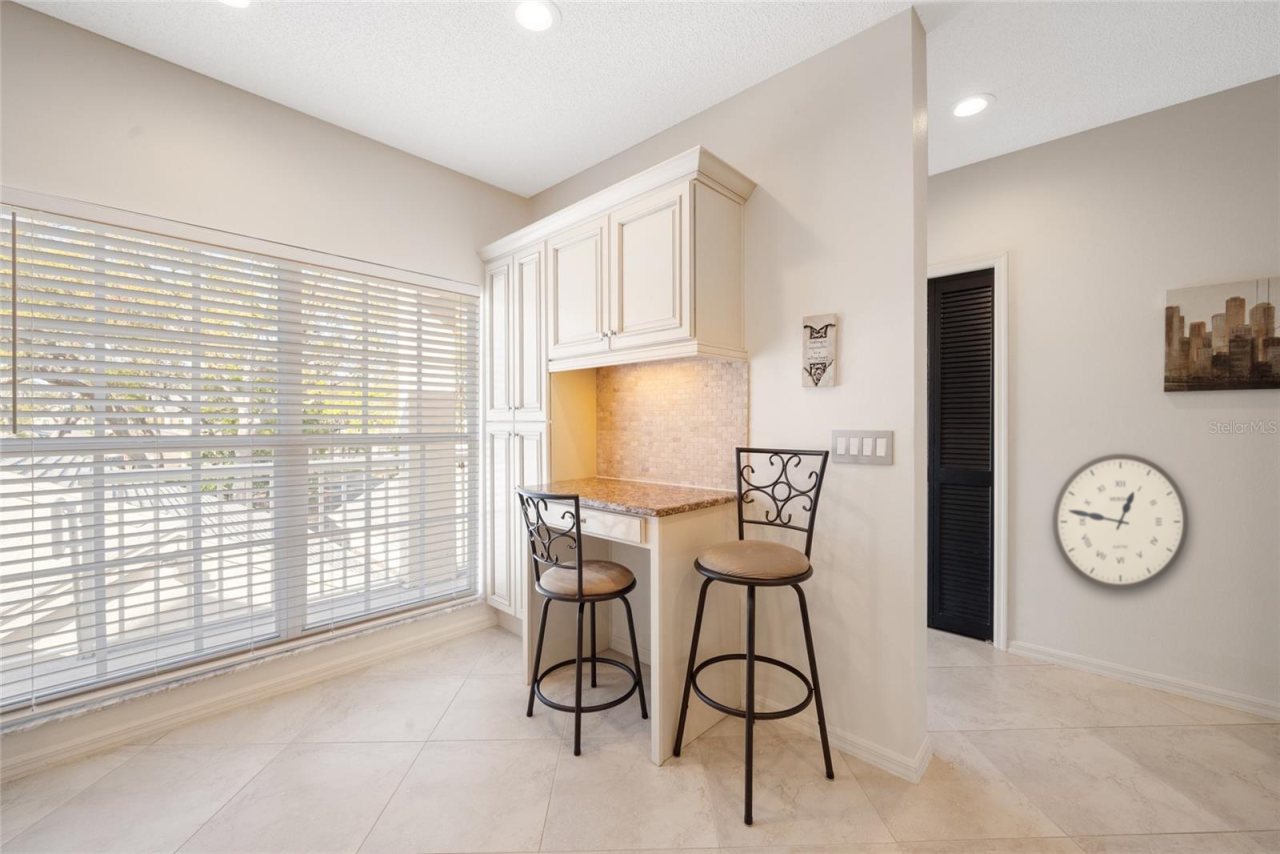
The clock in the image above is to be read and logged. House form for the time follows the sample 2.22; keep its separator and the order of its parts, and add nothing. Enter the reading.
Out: 12.47
